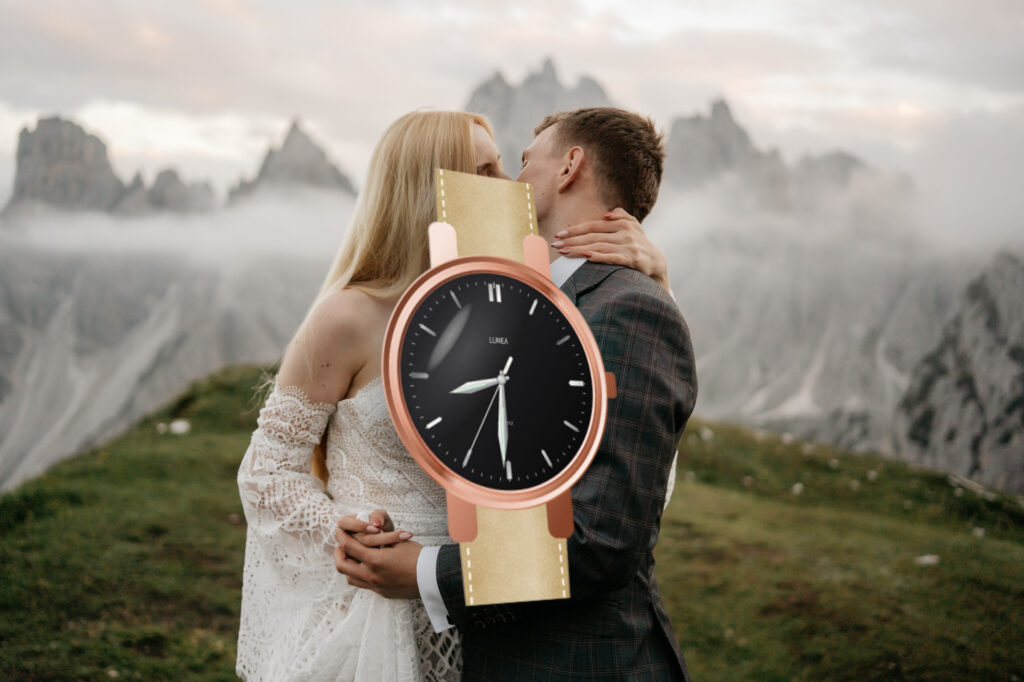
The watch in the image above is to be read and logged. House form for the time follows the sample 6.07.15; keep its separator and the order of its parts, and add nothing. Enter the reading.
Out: 8.30.35
